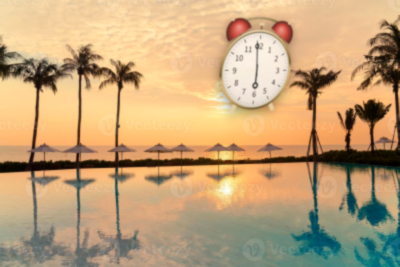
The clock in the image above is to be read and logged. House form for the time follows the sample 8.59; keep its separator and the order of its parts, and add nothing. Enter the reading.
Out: 5.59
